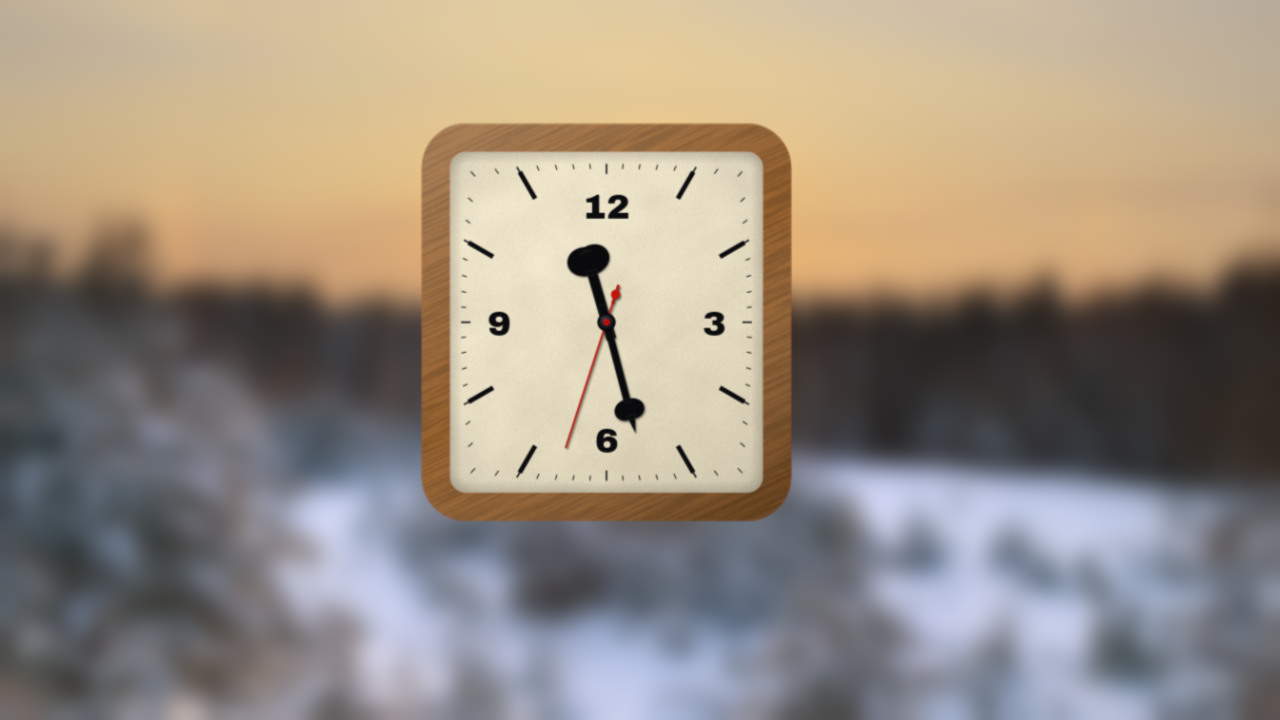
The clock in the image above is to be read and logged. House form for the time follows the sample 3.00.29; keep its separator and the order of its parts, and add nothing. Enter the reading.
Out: 11.27.33
